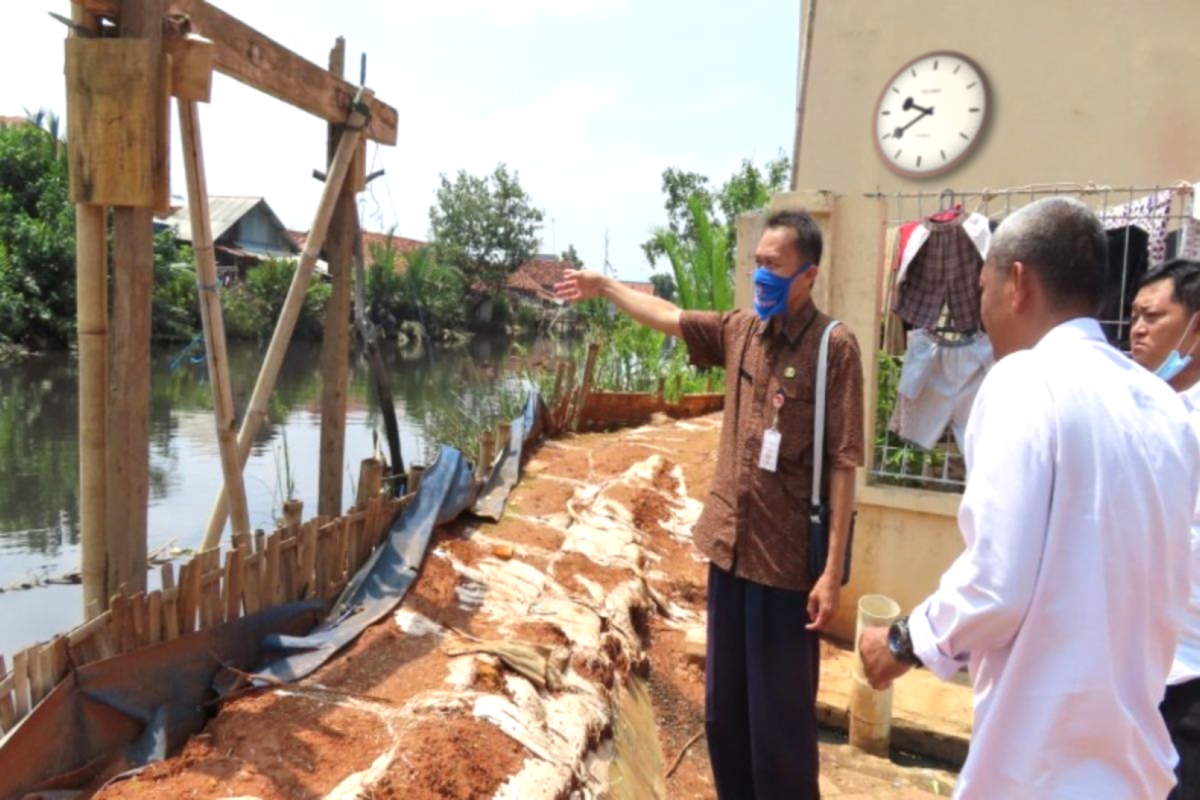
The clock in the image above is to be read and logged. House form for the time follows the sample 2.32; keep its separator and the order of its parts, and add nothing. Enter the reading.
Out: 9.39
